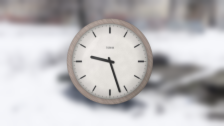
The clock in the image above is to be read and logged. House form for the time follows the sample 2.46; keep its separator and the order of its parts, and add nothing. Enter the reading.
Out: 9.27
